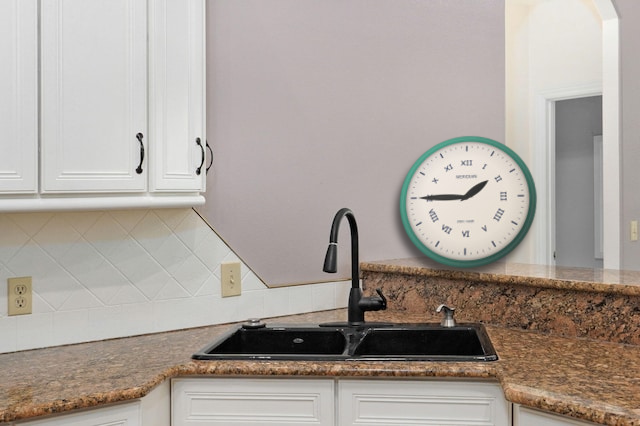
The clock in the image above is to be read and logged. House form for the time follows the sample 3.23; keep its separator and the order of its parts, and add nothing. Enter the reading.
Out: 1.45
